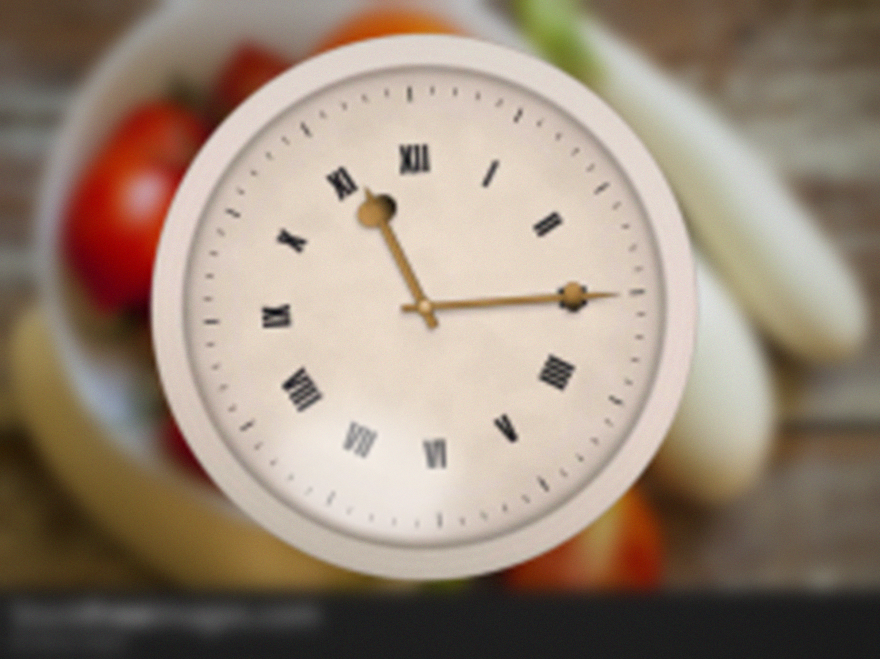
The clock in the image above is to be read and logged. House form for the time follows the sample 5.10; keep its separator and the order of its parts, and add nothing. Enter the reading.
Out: 11.15
